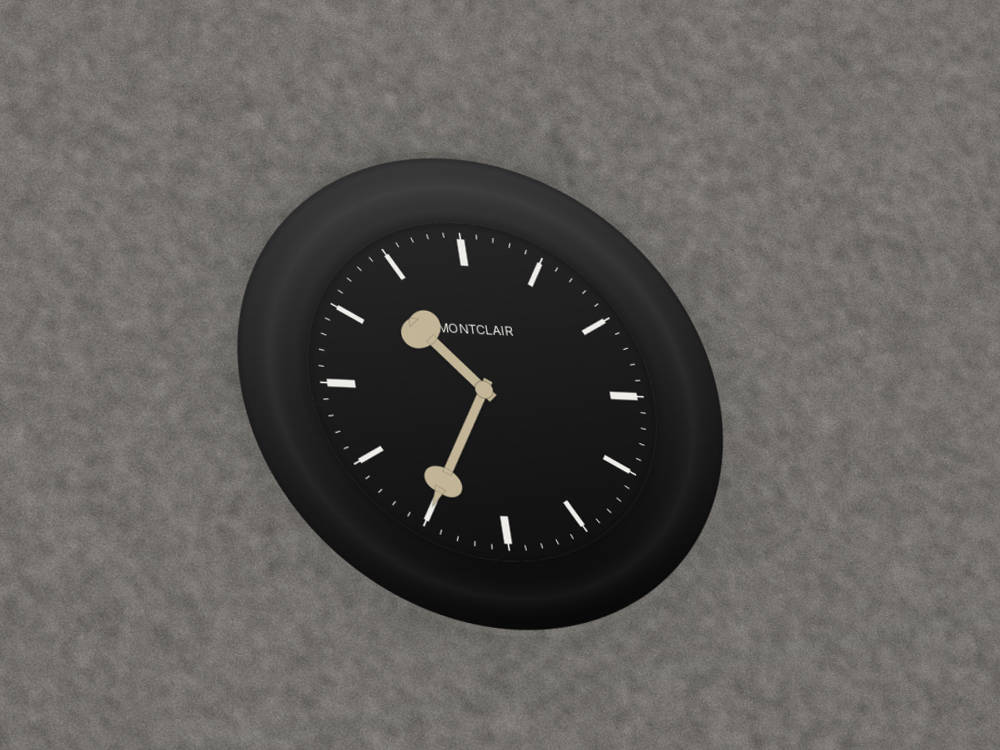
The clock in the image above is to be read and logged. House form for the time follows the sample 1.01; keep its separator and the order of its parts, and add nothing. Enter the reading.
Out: 10.35
